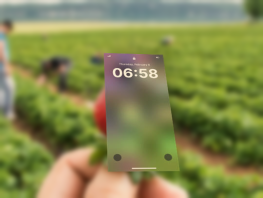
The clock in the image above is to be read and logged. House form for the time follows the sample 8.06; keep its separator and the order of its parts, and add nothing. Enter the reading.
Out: 6.58
